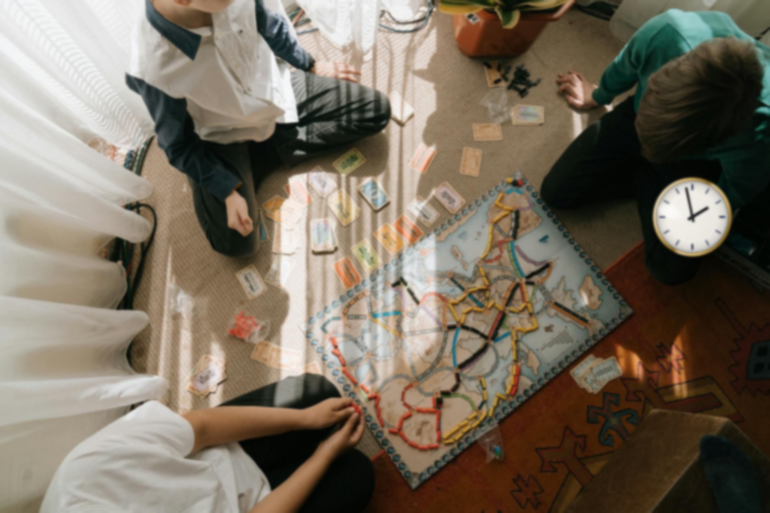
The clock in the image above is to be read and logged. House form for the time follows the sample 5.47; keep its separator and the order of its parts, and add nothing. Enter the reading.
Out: 1.58
